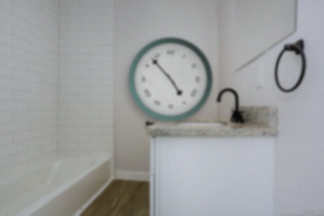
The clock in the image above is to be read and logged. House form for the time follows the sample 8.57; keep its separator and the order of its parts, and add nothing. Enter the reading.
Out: 4.53
